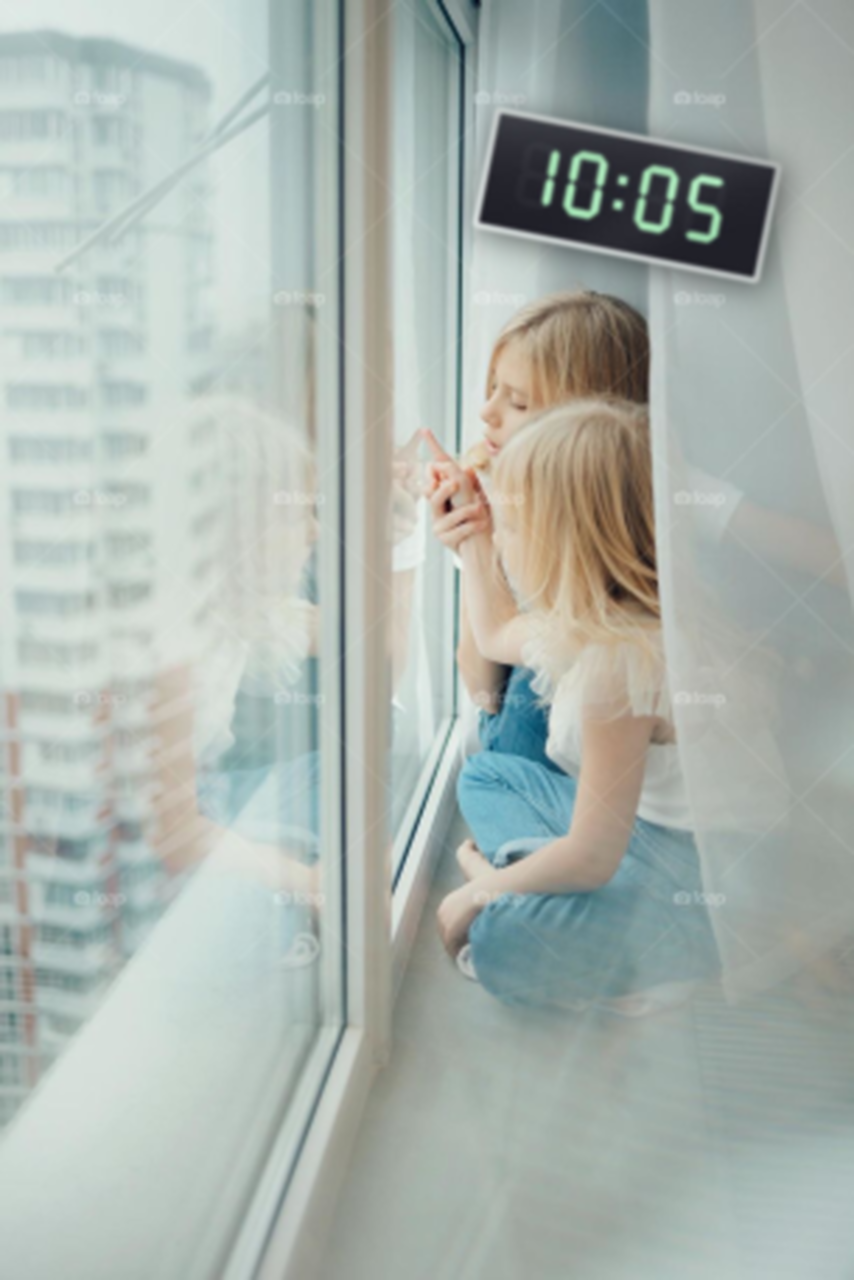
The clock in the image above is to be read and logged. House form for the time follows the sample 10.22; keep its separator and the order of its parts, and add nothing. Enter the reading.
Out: 10.05
